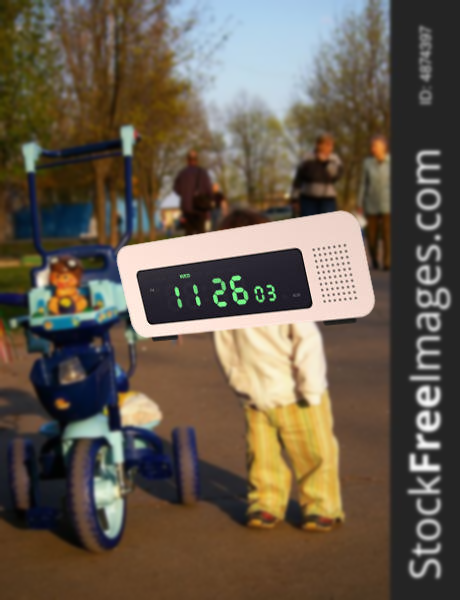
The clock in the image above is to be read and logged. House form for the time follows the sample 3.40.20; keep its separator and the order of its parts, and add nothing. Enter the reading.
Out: 11.26.03
